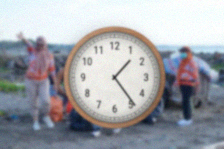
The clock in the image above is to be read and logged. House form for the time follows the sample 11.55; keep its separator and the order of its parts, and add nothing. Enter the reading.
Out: 1.24
